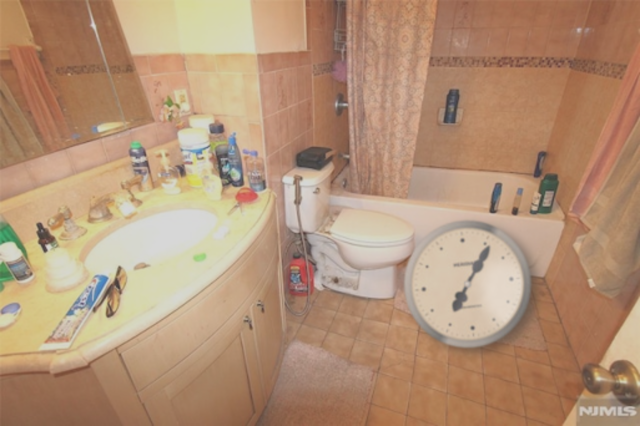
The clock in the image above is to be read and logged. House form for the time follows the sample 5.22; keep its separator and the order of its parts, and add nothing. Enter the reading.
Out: 7.06
